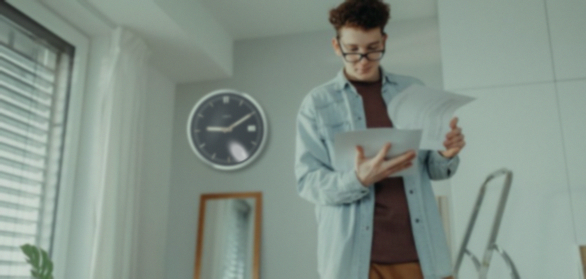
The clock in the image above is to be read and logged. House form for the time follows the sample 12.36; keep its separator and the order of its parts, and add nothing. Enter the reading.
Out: 9.10
